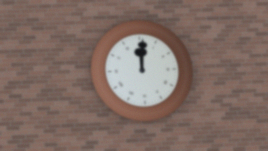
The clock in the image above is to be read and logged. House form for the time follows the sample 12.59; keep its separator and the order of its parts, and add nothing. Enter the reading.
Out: 12.01
